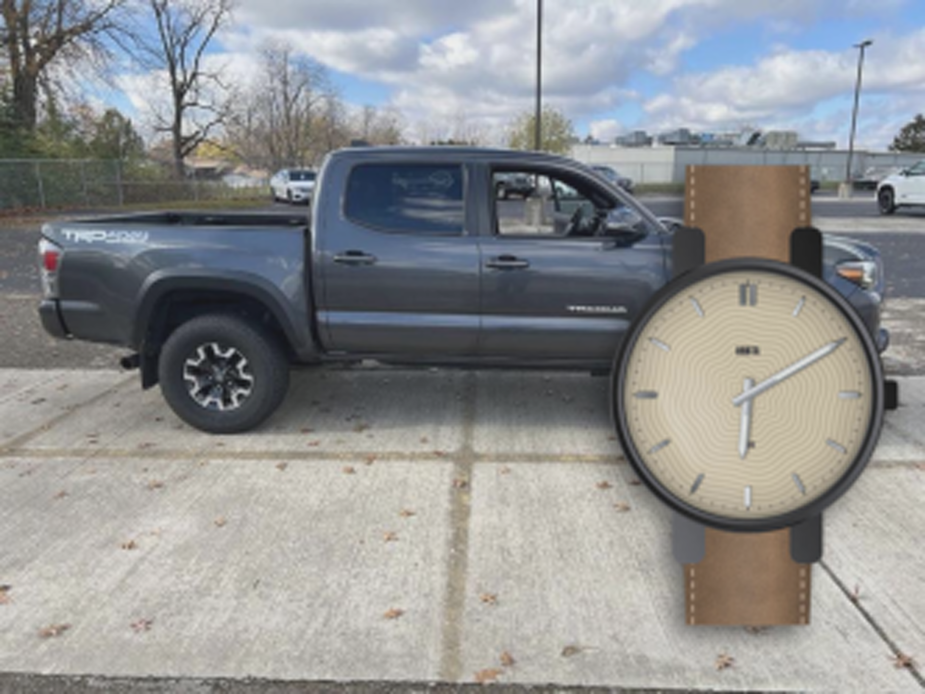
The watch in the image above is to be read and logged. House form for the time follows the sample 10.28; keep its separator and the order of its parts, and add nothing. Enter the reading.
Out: 6.10
